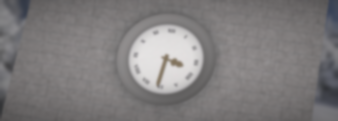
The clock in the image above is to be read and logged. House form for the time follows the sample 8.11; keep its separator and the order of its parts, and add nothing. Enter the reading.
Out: 3.31
